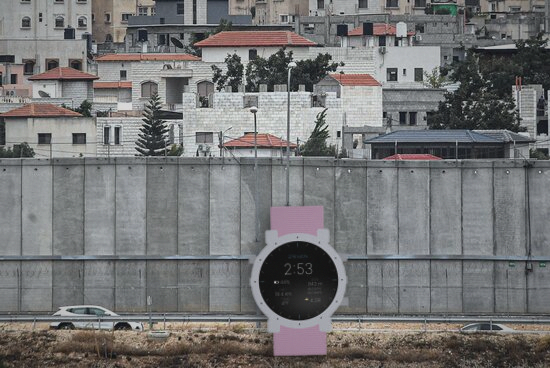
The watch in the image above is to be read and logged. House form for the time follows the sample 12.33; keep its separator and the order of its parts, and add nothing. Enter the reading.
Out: 2.53
